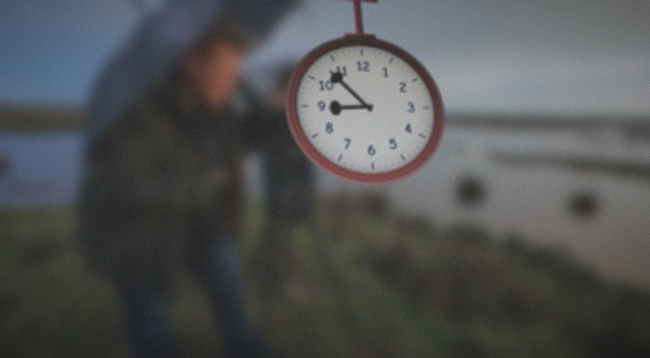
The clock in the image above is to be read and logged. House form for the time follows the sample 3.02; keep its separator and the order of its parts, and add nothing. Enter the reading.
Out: 8.53
